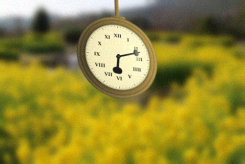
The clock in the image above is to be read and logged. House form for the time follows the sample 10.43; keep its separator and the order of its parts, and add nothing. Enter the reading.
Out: 6.12
